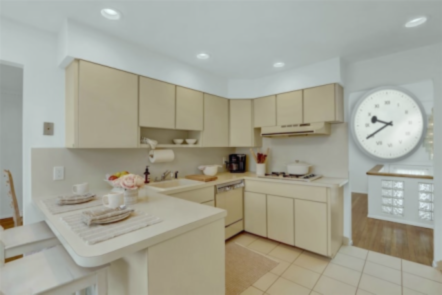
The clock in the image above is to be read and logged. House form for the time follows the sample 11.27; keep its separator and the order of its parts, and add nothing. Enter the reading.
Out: 9.40
